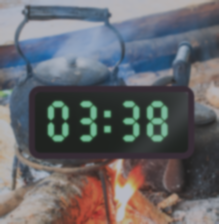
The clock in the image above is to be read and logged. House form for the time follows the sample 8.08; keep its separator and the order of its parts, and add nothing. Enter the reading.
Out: 3.38
